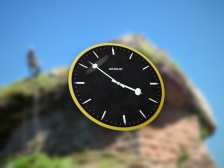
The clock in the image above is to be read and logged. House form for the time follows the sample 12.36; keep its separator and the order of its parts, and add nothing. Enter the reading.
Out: 3.52
